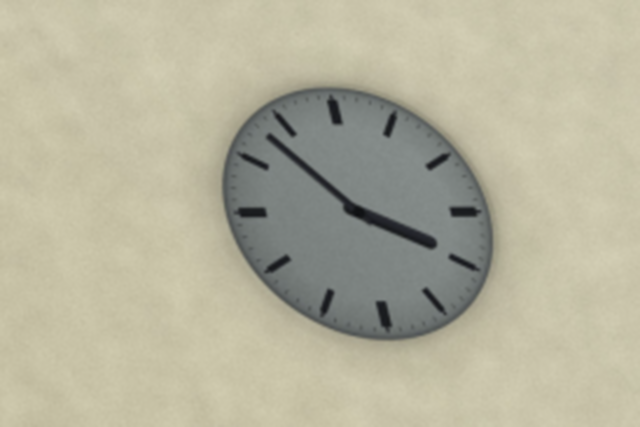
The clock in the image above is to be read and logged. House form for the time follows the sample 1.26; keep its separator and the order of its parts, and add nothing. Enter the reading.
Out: 3.53
